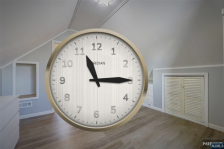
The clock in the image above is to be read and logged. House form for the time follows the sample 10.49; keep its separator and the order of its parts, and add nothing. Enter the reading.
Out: 11.15
